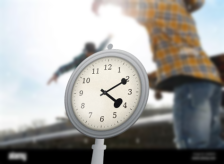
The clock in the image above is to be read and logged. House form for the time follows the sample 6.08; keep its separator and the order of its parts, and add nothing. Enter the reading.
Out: 4.10
